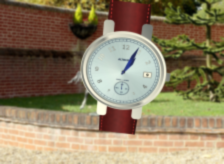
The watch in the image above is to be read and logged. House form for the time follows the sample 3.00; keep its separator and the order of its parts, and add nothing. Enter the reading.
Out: 1.04
